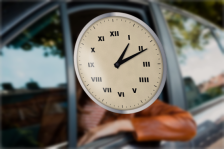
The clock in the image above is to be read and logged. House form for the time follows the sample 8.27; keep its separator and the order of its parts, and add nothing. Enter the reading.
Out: 1.11
